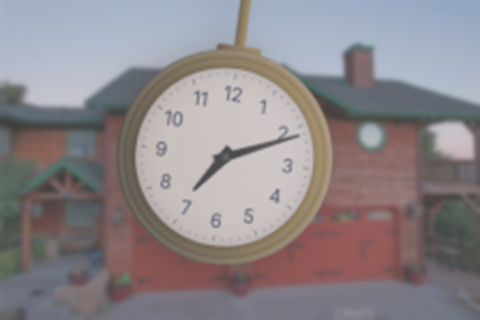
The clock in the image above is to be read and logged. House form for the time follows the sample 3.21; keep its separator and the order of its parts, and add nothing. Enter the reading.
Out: 7.11
